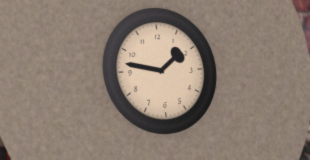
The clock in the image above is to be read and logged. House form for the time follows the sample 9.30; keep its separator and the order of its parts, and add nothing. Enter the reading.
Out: 1.47
